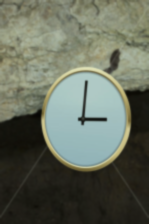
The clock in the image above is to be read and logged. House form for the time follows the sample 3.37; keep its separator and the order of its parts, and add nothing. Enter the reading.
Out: 3.01
